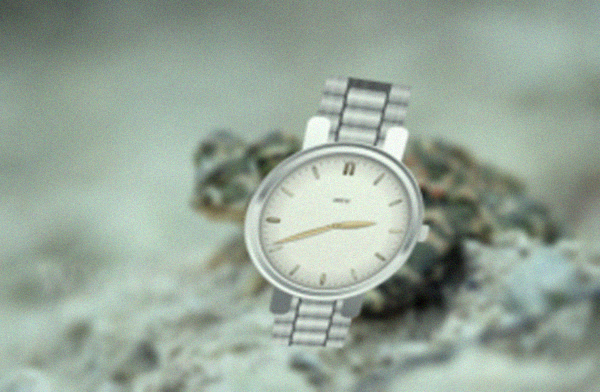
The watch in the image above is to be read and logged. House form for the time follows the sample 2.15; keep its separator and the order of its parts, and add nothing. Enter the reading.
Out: 2.41
